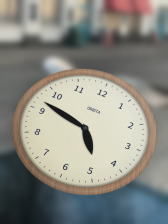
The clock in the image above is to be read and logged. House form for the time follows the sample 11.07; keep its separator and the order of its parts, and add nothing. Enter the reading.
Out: 4.47
